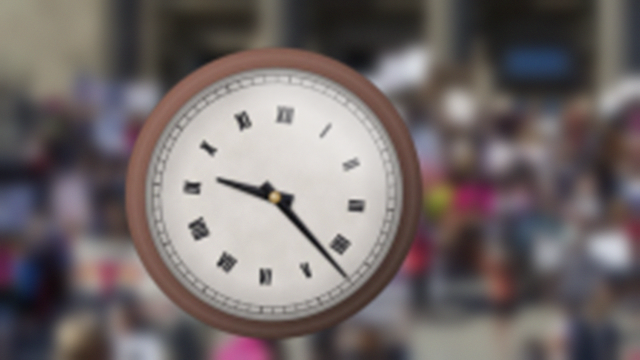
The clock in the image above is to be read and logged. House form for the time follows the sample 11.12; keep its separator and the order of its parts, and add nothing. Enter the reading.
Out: 9.22
